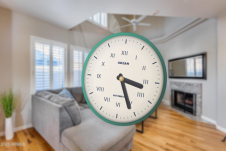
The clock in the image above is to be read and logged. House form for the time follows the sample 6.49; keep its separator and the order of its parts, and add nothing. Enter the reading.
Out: 3.26
